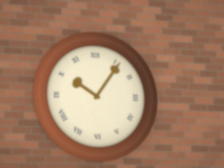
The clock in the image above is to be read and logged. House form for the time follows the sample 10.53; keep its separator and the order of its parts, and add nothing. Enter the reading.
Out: 10.06
